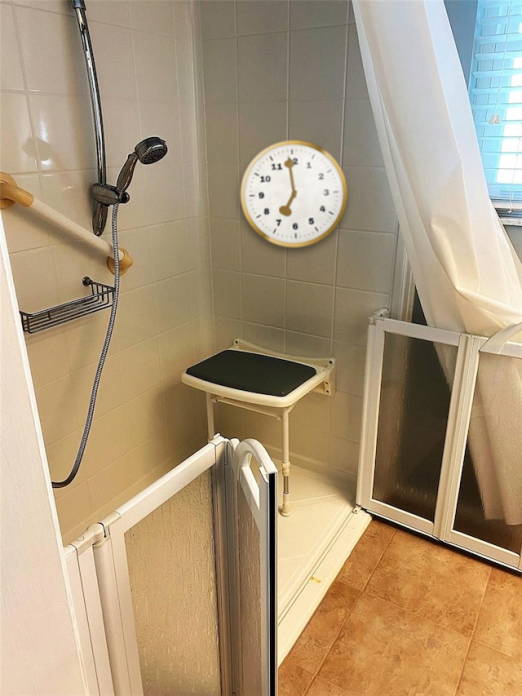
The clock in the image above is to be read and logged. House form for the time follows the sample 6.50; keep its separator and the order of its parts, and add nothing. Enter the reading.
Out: 6.59
